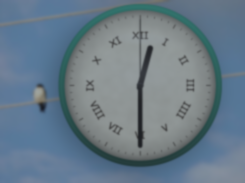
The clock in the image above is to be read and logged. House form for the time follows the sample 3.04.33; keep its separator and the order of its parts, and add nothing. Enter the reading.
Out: 12.30.00
